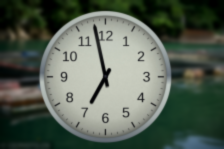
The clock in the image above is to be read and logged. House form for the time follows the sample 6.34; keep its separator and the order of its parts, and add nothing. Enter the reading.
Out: 6.58
